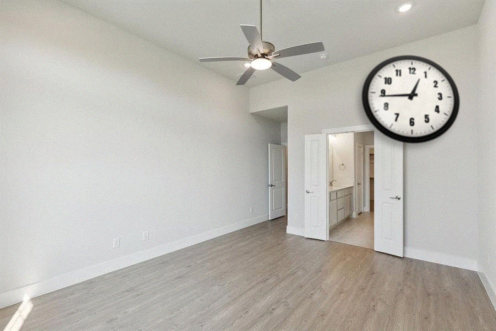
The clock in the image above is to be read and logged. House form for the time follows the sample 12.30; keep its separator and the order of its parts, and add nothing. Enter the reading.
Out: 12.44
